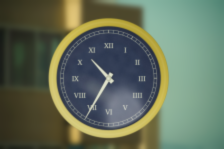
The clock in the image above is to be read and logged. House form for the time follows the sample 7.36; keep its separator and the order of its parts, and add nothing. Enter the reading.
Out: 10.35
